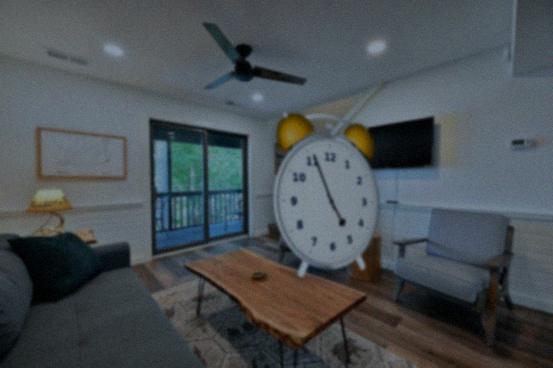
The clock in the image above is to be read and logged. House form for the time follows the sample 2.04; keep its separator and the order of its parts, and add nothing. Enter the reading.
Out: 4.56
